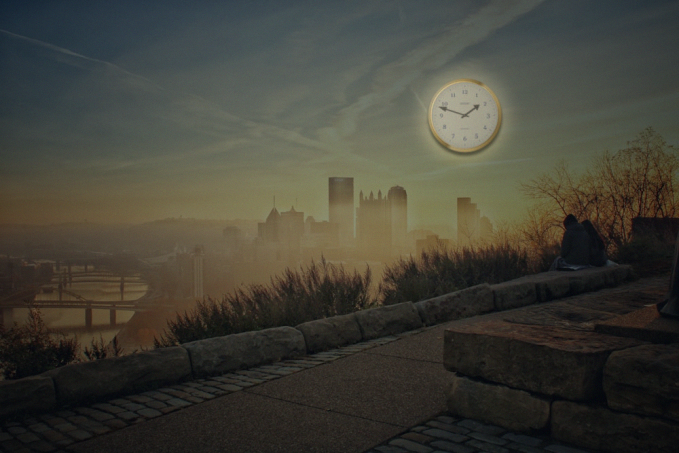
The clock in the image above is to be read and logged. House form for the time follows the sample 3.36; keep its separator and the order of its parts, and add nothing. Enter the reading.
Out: 1.48
